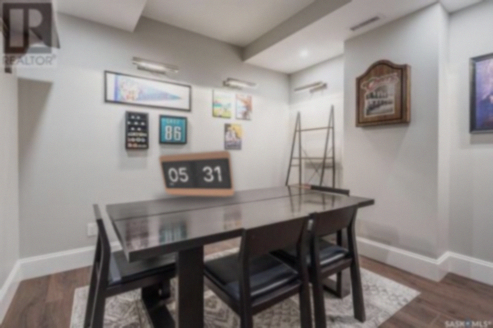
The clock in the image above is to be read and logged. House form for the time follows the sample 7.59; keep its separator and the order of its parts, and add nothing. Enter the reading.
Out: 5.31
